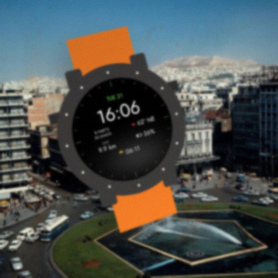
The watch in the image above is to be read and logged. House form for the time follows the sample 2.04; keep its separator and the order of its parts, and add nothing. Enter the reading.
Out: 16.06
